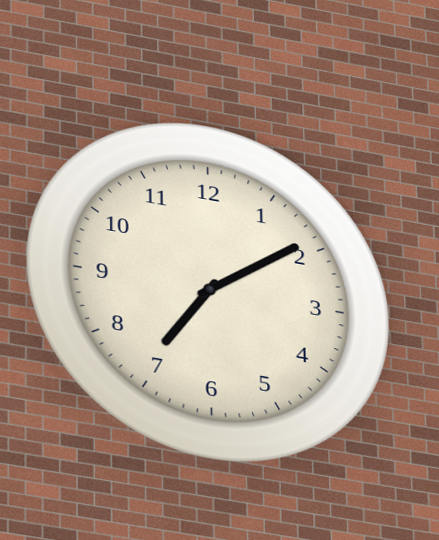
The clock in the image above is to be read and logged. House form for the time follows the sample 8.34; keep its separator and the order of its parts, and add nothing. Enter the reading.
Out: 7.09
